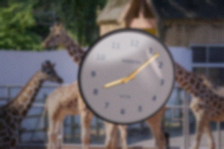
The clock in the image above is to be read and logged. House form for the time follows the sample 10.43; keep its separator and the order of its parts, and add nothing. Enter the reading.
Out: 8.07
